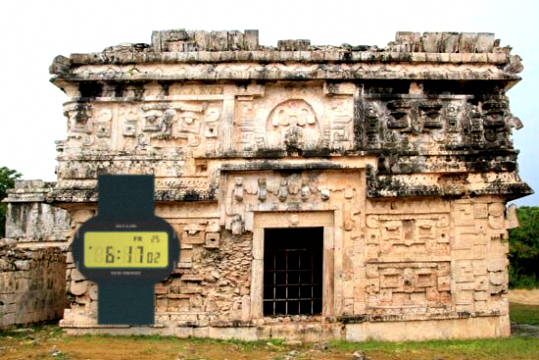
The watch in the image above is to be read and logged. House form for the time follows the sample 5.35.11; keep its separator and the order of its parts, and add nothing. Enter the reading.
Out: 6.17.02
